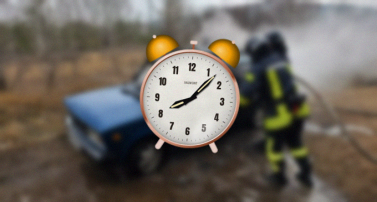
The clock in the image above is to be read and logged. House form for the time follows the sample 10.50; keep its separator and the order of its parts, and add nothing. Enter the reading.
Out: 8.07
